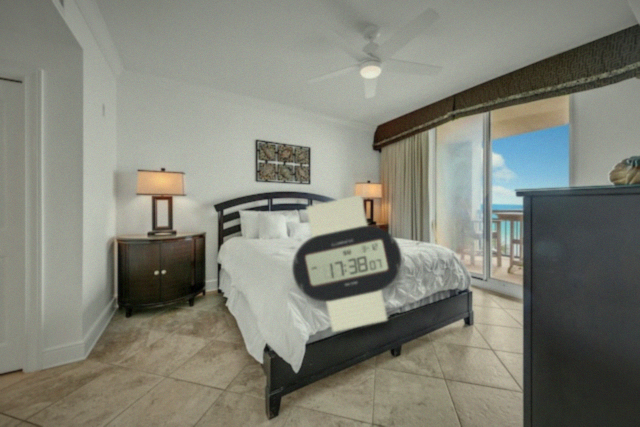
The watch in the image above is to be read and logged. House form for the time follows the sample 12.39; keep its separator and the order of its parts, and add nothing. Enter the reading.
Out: 17.38
